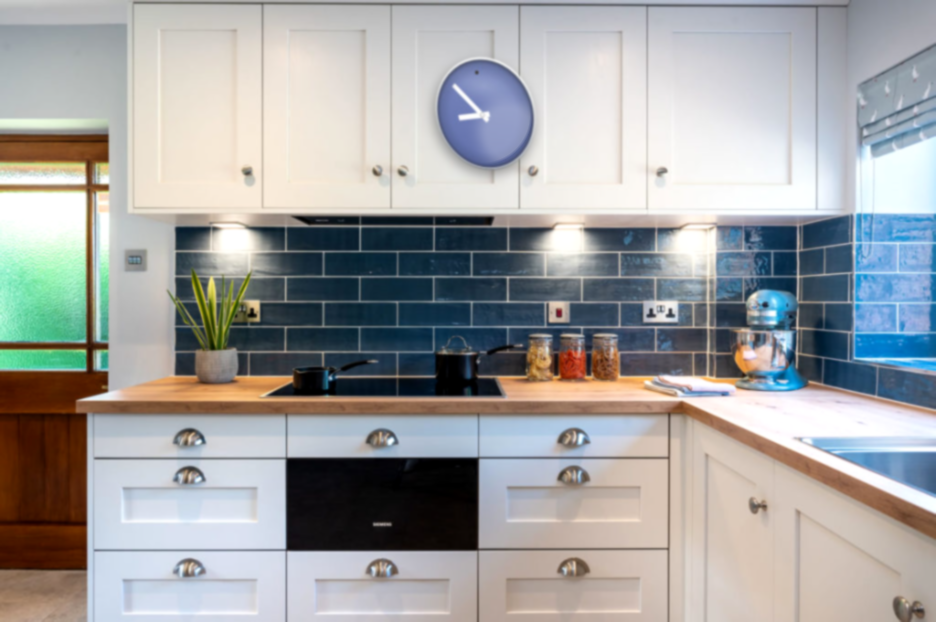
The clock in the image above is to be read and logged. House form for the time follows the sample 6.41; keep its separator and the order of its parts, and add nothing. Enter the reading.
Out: 8.53
